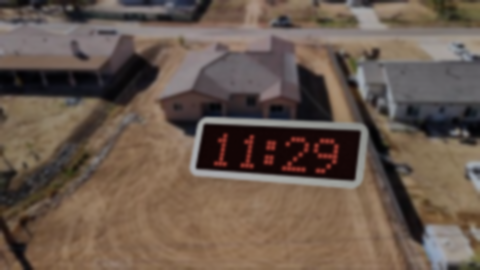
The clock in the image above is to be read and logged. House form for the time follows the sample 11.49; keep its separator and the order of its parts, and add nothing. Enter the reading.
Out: 11.29
